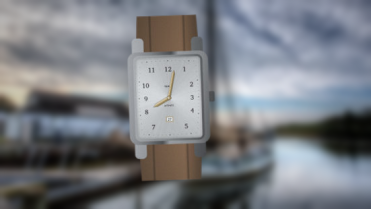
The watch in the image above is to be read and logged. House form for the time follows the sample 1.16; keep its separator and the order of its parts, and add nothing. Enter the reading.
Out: 8.02
